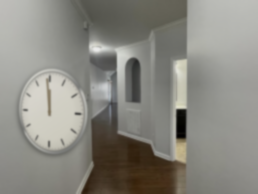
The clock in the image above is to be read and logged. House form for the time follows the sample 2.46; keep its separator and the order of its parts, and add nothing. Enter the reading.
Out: 11.59
